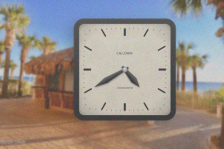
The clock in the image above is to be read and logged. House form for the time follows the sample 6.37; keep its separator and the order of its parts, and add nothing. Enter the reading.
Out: 4.40
